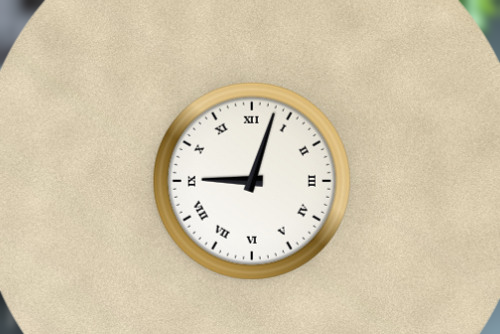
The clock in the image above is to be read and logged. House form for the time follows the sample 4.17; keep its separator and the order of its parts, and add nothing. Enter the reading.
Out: 9.03
